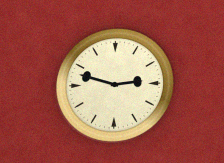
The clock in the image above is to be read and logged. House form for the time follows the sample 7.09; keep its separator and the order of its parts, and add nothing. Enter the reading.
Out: 2.48
